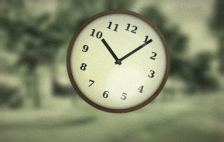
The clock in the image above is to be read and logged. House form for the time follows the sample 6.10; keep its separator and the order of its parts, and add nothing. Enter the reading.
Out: 10.06
